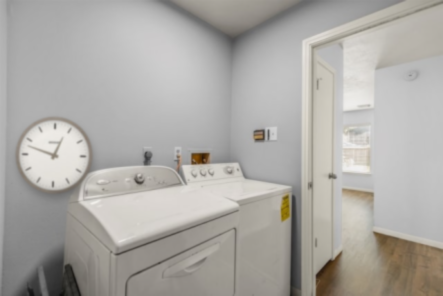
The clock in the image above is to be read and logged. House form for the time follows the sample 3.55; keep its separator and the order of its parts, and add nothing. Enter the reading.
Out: 12.48
